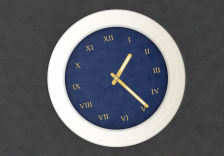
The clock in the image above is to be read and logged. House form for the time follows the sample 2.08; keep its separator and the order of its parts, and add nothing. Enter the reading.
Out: 1.24
